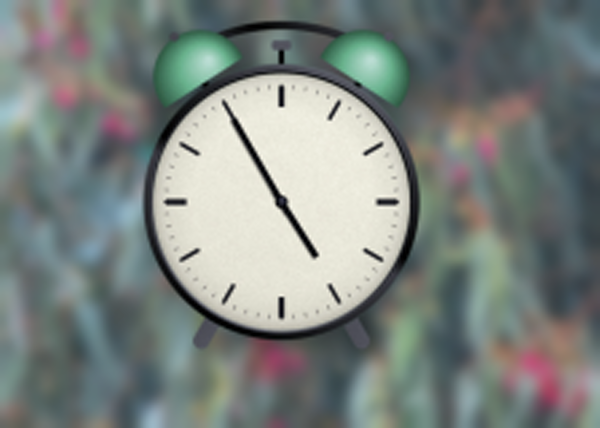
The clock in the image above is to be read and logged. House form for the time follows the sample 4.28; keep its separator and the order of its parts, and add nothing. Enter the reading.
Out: 4.55
